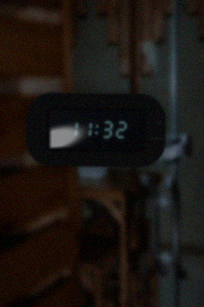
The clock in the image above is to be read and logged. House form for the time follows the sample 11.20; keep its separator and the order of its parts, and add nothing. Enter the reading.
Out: 11.32
